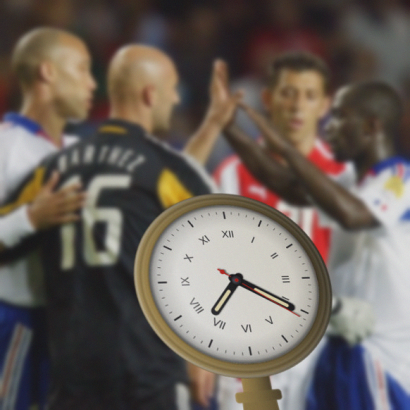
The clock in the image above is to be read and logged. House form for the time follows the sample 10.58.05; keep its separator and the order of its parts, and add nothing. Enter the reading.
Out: 7.20.21
